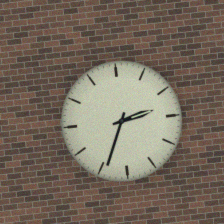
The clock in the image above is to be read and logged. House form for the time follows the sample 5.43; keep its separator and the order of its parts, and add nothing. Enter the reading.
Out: 2.34
